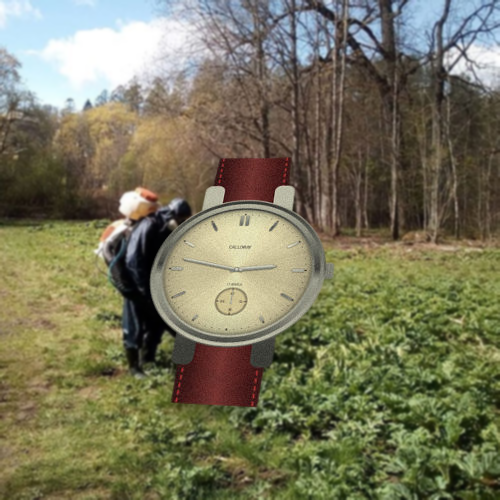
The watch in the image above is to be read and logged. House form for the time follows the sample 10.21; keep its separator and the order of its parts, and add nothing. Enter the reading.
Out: 2.47
